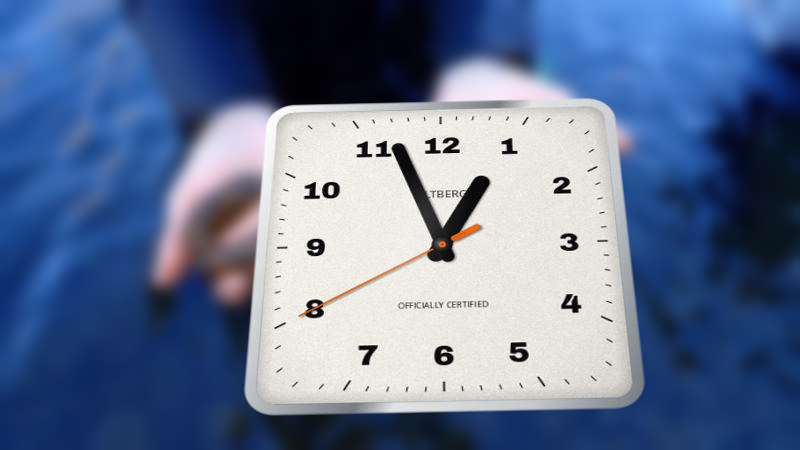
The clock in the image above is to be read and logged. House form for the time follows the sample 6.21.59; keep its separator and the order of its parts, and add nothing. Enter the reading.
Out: 12.56.40
